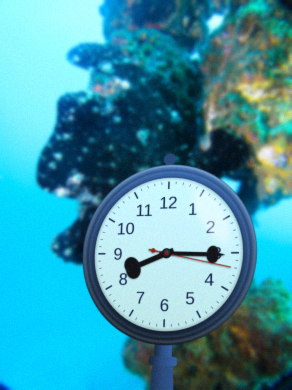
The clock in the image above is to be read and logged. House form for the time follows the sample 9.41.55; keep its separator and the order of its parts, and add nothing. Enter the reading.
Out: 8.15.17
